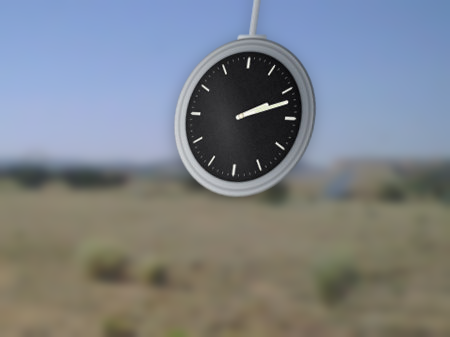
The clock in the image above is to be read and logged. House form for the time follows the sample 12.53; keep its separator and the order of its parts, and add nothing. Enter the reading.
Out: 2.12
